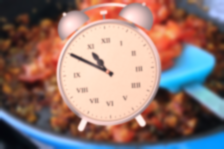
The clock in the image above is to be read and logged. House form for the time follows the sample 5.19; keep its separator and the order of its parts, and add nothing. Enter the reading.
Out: 10.50
